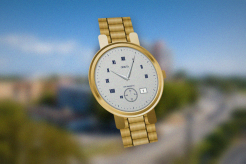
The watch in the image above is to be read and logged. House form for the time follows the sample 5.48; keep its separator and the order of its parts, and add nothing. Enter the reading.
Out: 10.05
